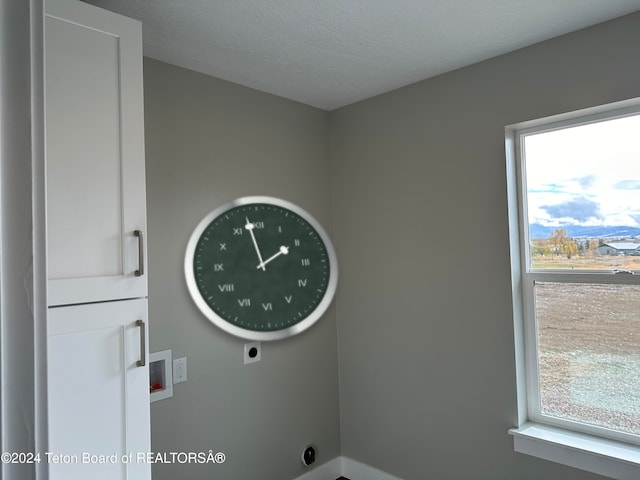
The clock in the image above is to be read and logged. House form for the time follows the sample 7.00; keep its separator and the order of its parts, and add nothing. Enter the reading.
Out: 1.58
